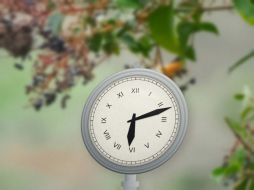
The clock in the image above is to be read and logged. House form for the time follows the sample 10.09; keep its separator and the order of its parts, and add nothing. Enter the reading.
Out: 6.12
